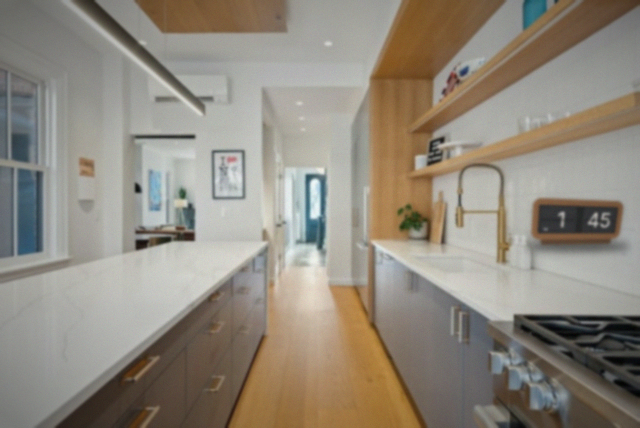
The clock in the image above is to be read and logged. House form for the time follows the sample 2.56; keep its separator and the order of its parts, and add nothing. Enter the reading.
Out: 1.45
